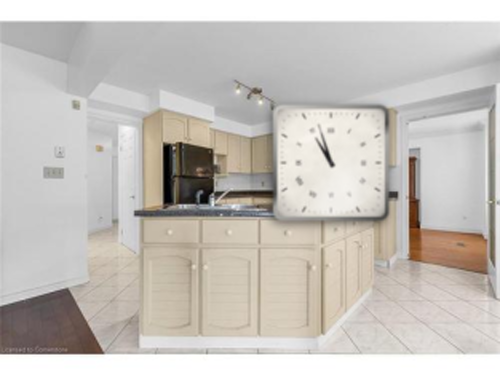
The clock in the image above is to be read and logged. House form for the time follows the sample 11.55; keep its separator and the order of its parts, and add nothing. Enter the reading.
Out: 10.57
